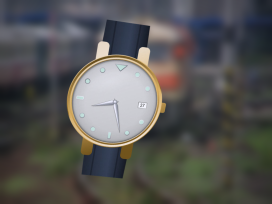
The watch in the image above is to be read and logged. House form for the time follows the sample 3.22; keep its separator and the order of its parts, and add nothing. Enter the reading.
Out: 8.27
